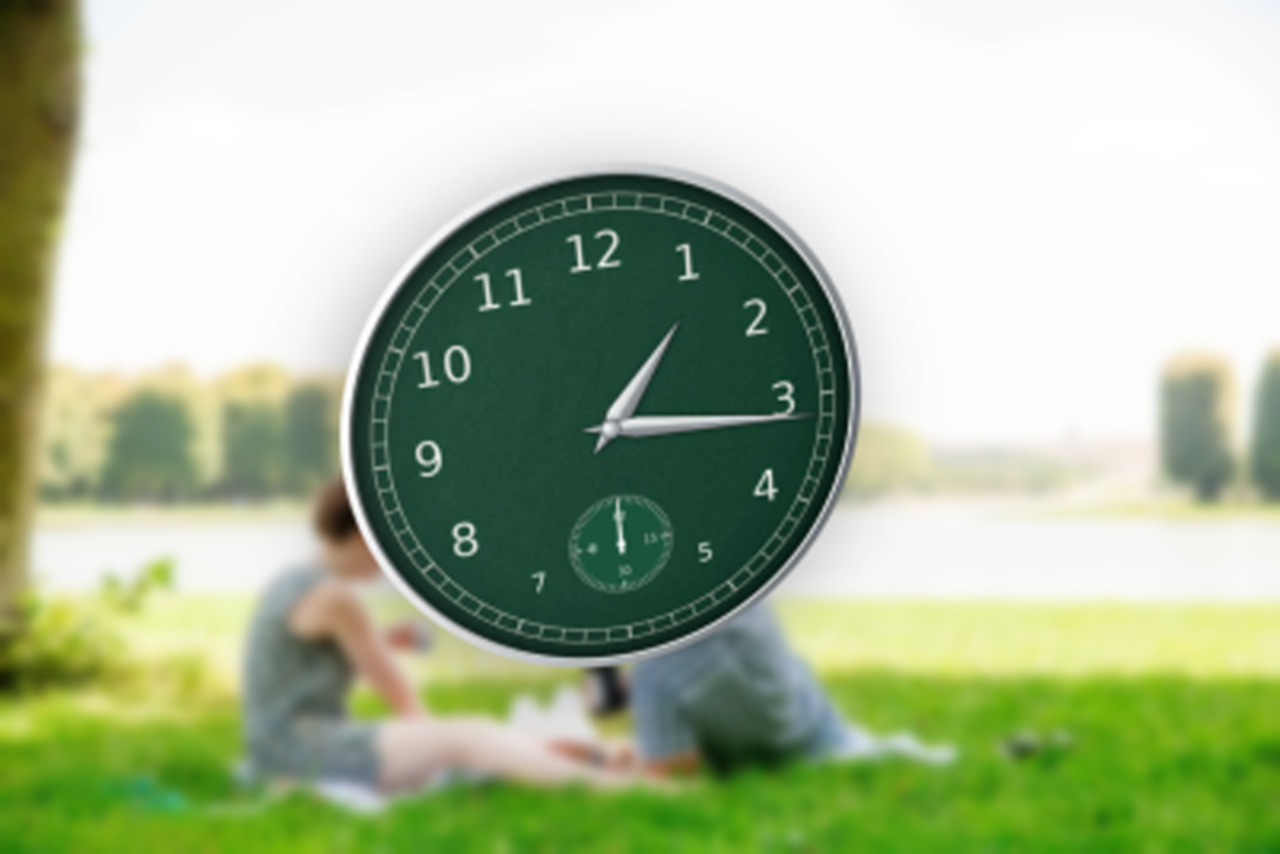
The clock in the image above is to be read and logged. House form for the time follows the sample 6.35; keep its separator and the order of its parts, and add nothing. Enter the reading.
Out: 1.16
